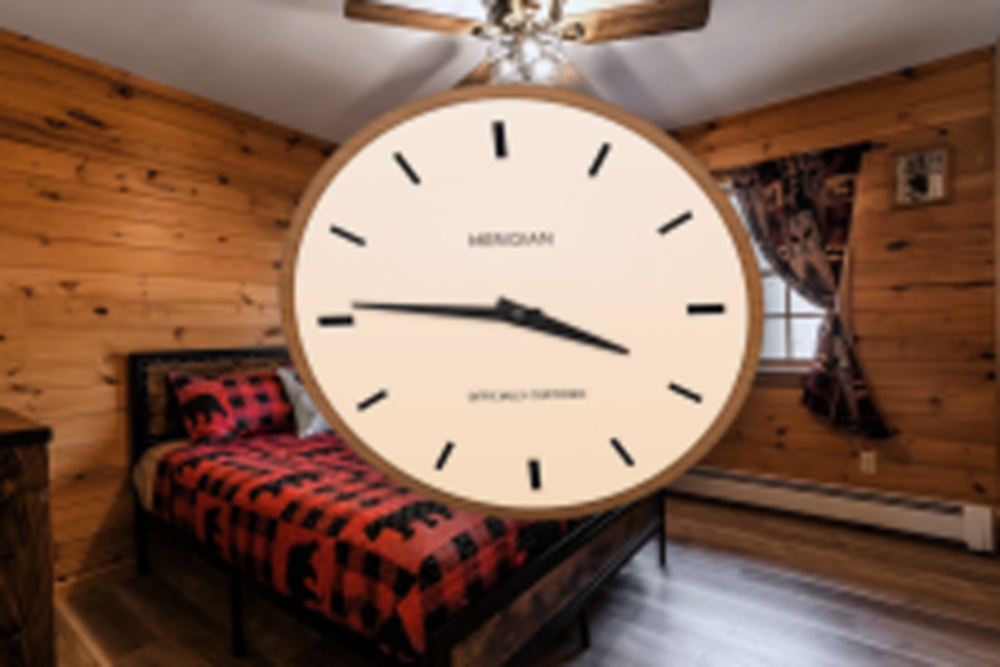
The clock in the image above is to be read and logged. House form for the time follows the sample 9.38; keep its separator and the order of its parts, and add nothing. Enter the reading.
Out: 3.46
